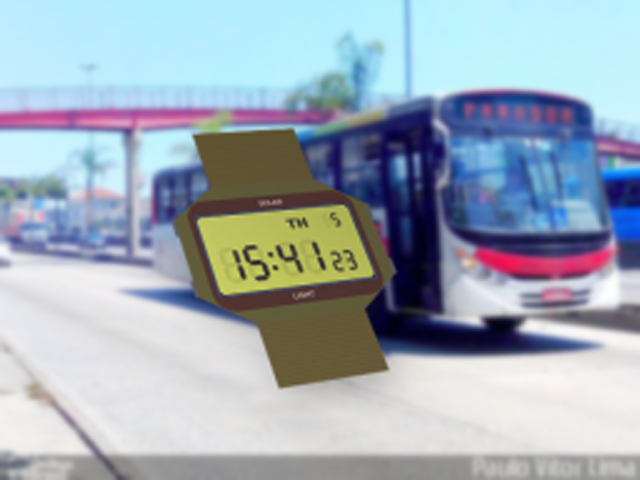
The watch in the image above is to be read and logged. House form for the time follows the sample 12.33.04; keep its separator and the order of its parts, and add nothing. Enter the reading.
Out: 15.41.23
